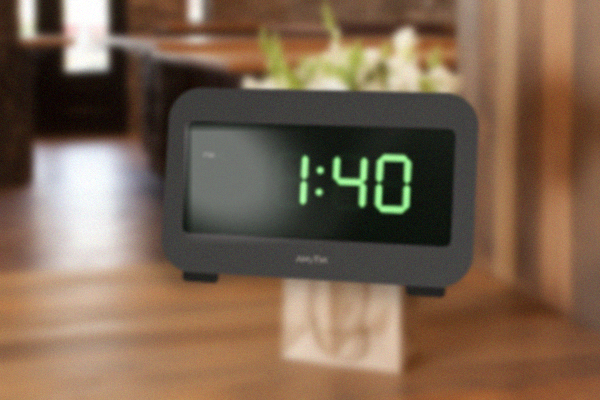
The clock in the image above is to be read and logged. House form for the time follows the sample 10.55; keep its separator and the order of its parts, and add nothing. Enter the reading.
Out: 1.40
